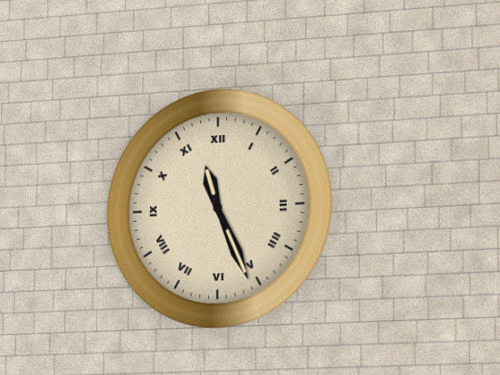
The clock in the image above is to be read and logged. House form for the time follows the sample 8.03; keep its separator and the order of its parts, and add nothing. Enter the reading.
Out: 11.26
